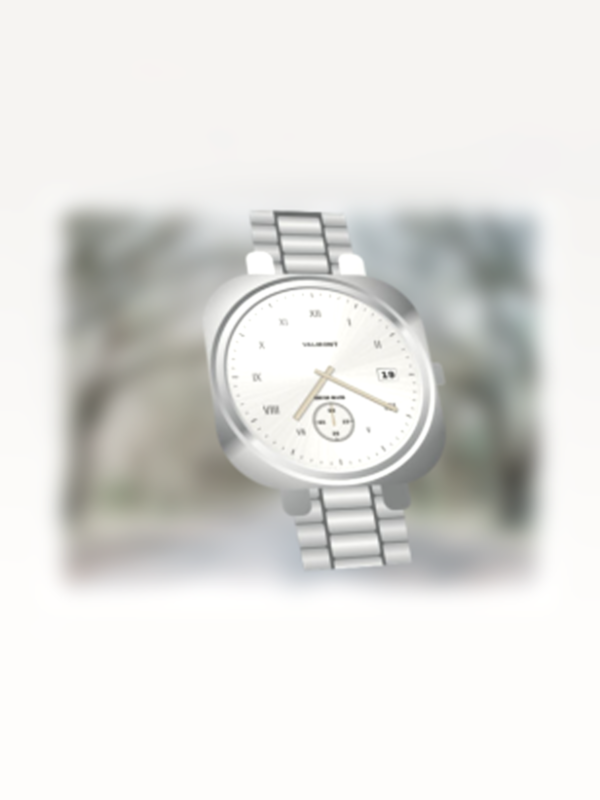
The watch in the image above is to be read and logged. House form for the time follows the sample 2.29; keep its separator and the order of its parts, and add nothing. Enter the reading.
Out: 7.20
